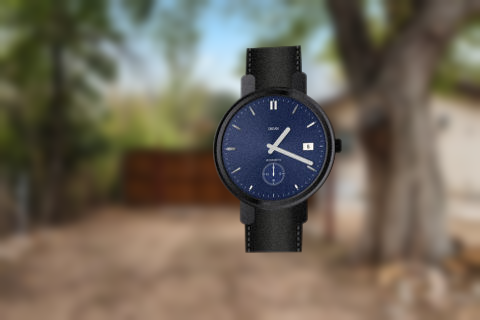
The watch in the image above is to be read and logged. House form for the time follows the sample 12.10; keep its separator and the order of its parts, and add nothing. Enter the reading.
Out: 1.19
